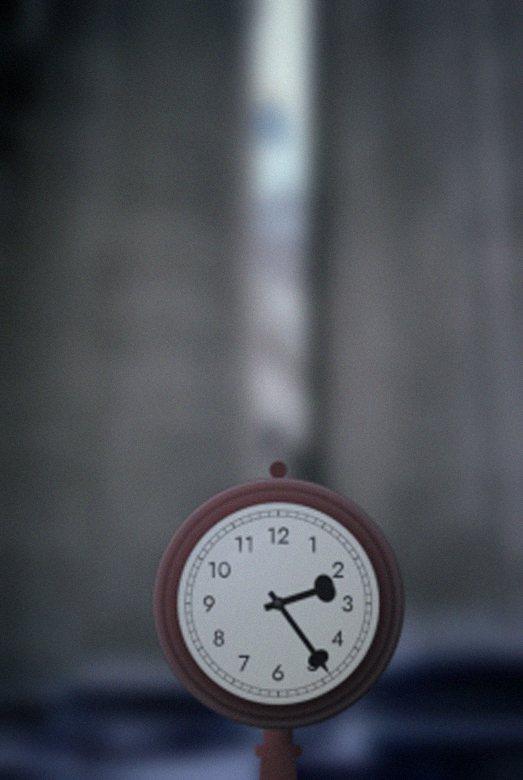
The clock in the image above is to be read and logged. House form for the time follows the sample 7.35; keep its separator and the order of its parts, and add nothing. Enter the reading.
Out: 2.24
